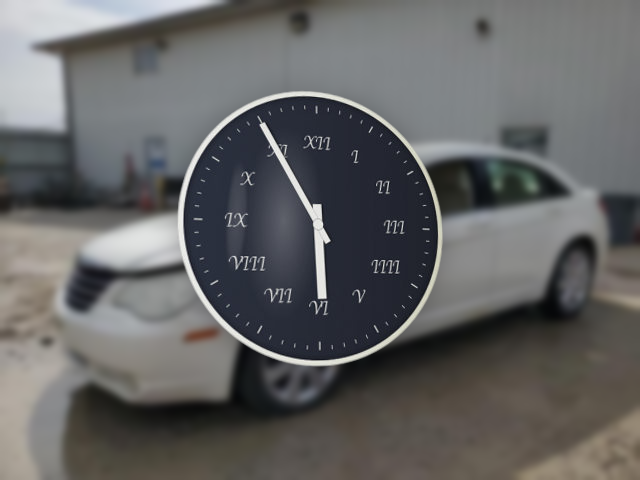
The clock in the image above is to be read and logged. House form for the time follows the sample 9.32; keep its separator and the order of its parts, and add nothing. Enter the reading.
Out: 5.55
